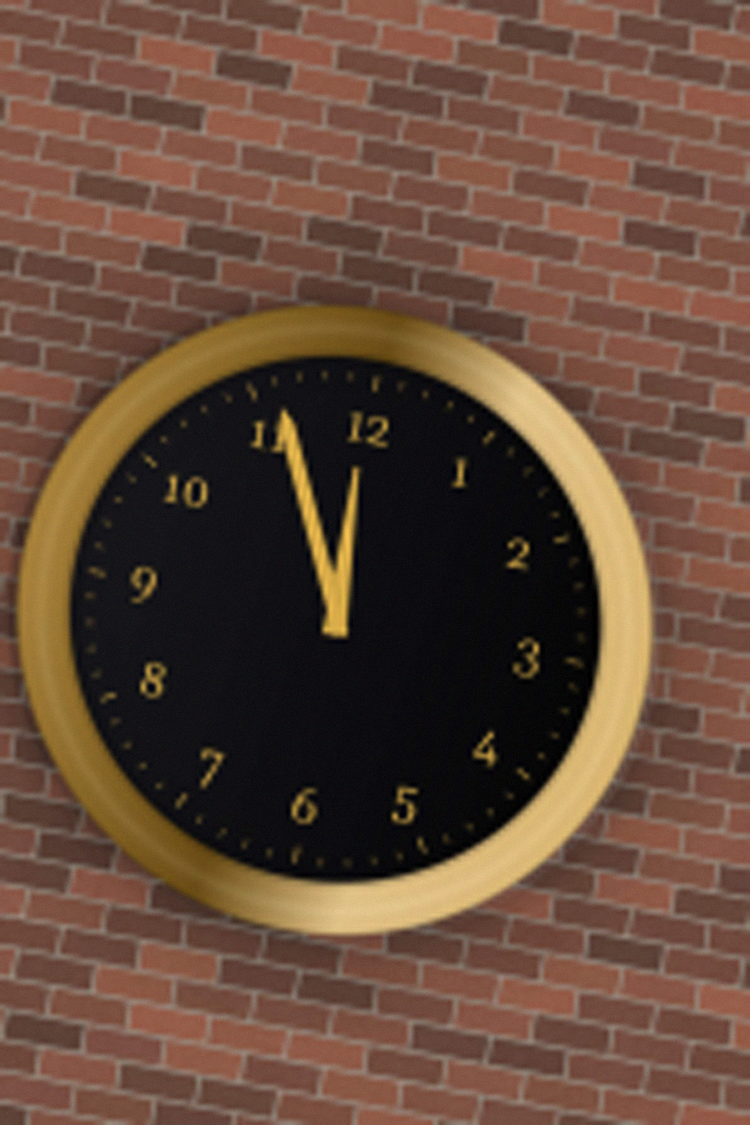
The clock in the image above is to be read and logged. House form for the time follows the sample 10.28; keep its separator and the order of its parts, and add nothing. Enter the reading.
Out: 11.56
